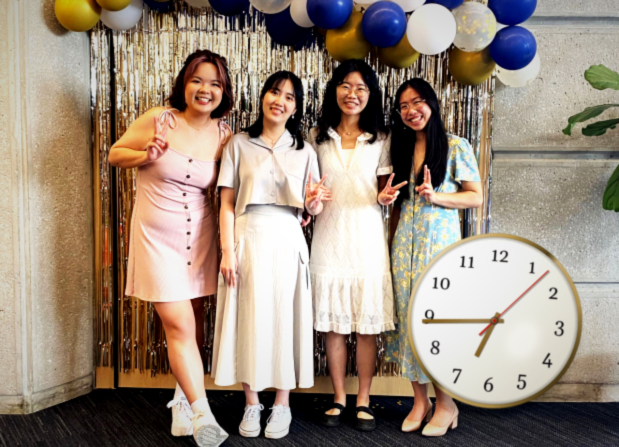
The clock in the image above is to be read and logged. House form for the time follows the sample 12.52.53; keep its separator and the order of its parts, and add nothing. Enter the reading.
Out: 6.44.07
